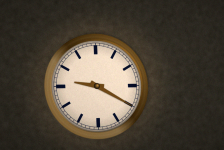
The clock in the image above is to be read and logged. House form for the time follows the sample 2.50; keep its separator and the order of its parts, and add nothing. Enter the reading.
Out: 9.20
